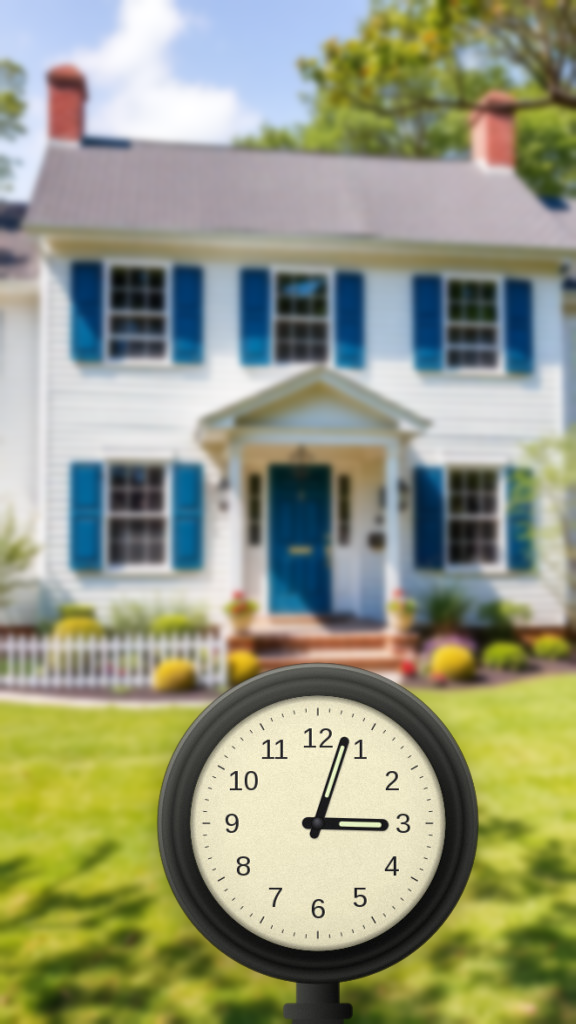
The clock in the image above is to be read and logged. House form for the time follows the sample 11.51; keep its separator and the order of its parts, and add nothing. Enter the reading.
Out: 3.03
